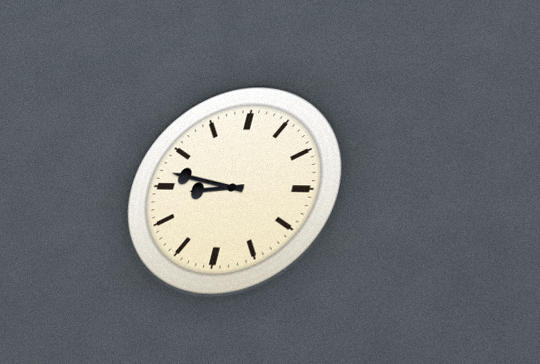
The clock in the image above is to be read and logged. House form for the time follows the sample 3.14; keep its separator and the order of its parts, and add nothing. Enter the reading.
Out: 8.47
